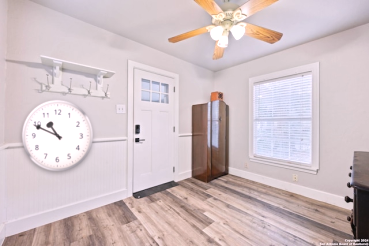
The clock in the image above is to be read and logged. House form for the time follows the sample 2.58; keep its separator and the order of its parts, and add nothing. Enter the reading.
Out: 10.49
